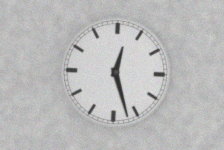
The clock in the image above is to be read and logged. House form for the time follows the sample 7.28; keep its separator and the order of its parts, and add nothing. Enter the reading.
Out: 12.27
